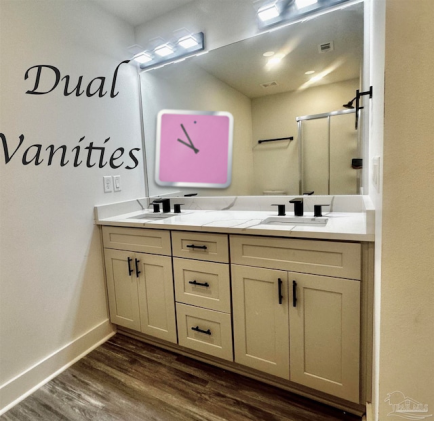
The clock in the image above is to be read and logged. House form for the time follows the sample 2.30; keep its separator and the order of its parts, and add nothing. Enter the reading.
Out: 9.55
